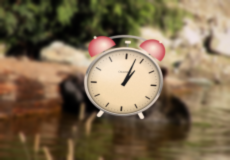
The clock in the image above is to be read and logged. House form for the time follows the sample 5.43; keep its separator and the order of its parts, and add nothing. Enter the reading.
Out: 1.03
